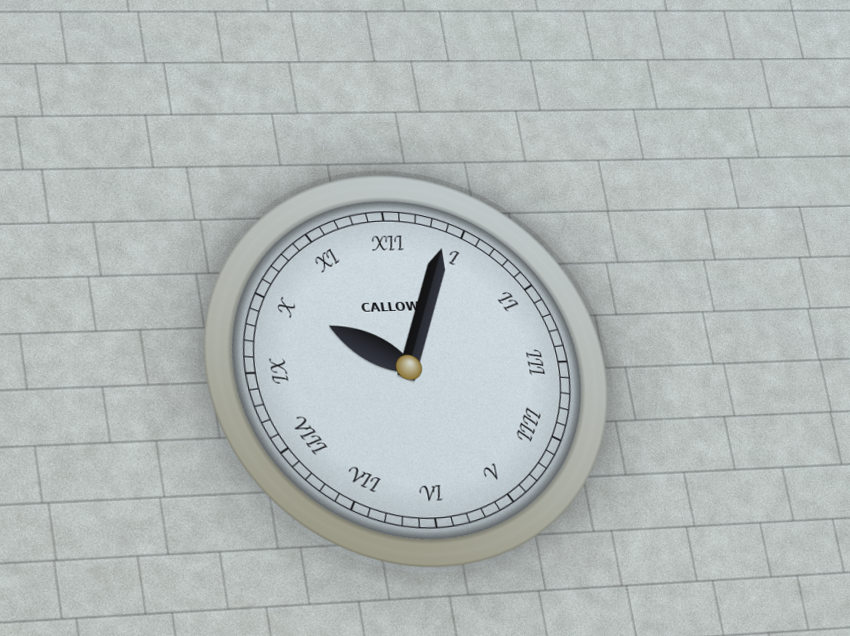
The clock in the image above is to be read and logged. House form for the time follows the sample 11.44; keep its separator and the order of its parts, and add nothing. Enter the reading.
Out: 10.04
